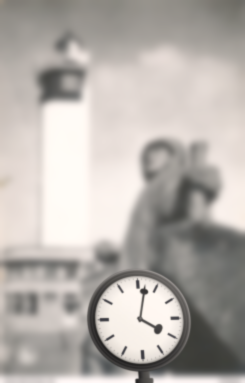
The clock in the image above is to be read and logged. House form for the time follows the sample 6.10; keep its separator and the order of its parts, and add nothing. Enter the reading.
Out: 4.02
